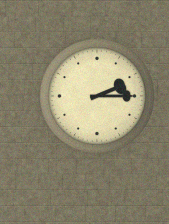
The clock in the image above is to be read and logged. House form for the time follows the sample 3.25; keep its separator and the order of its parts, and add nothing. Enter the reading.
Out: 2.15
